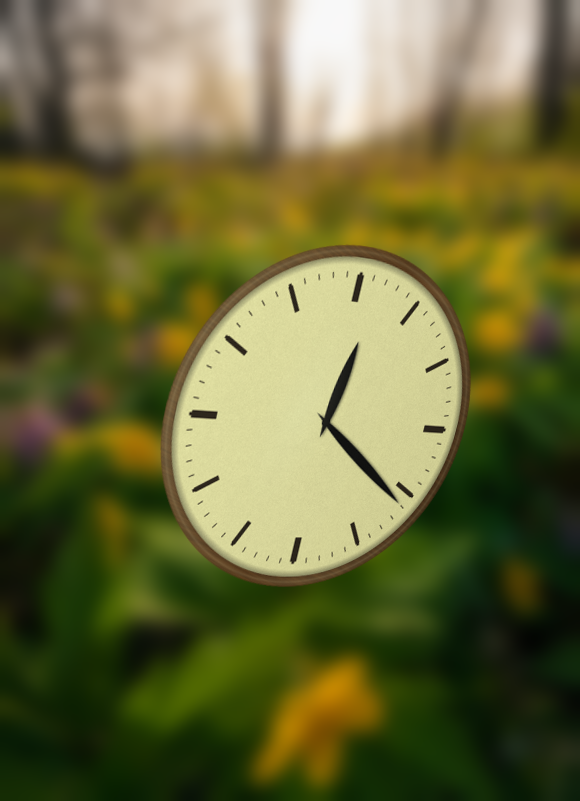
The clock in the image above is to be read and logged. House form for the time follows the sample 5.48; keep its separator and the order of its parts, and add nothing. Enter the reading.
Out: 12.21
